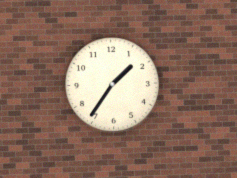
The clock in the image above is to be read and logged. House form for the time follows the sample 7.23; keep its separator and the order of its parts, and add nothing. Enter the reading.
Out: 1.36
